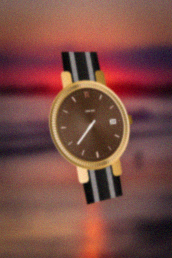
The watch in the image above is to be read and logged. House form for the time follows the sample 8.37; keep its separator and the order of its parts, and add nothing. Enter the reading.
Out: 7.38
